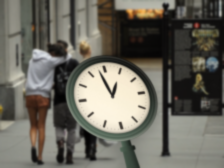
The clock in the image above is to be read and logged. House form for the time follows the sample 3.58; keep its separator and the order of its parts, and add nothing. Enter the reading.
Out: 12.58
